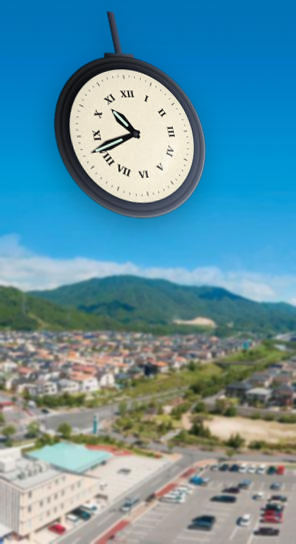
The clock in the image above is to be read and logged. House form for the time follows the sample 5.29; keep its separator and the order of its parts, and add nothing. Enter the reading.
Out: 10.42
